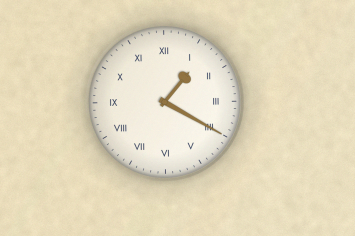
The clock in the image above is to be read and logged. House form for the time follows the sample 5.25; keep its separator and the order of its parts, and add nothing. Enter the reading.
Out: 1.20
